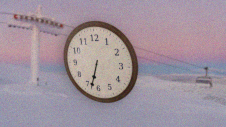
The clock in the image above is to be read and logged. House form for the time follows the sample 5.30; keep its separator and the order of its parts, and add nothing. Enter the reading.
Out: 6.33
